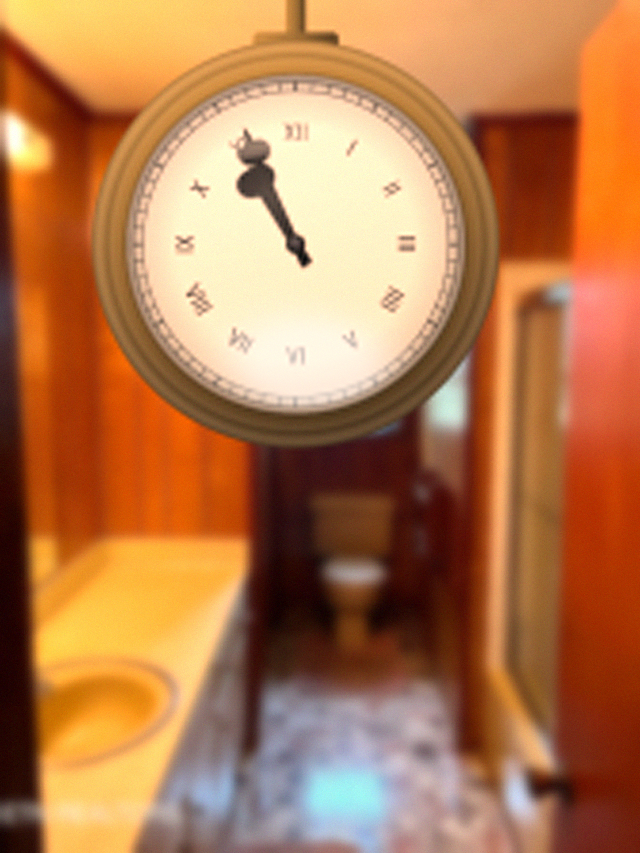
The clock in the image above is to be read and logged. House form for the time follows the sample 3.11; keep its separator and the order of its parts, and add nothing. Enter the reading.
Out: 10.56
